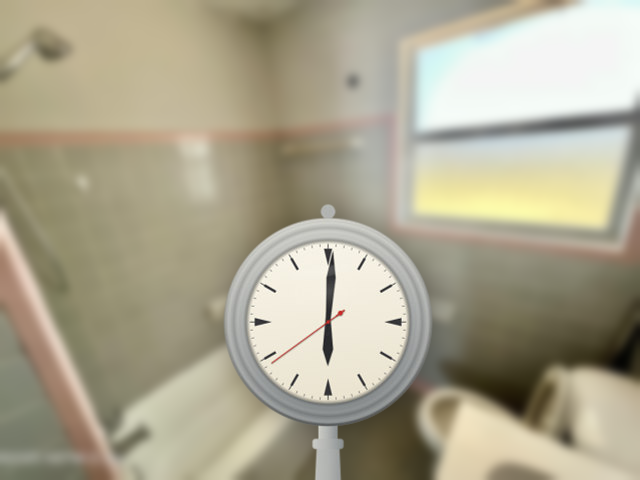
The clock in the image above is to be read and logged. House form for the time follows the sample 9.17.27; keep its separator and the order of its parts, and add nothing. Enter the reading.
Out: 6.00.39
